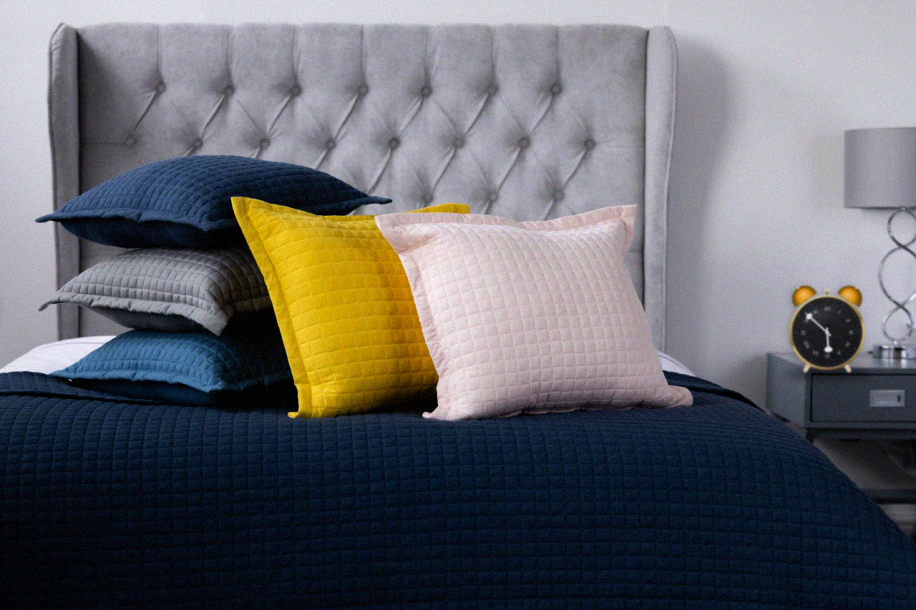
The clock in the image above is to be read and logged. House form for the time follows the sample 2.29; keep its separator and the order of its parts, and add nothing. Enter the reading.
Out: 5.52
